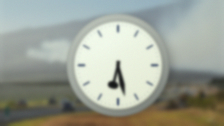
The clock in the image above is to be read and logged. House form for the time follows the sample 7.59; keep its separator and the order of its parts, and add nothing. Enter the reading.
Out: 6.28
